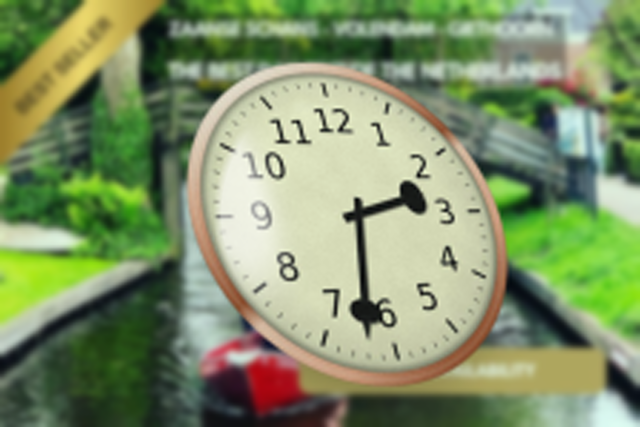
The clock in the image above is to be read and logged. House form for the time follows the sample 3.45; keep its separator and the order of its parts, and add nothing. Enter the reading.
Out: 2.32
